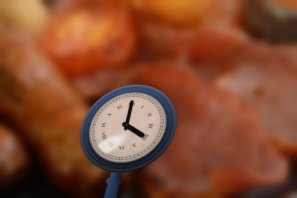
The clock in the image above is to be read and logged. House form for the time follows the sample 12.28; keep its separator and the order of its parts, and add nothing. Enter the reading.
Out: 4.00
